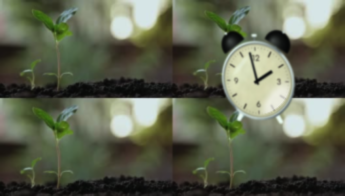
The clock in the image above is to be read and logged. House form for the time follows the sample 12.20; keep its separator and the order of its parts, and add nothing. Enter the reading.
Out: 1.58
